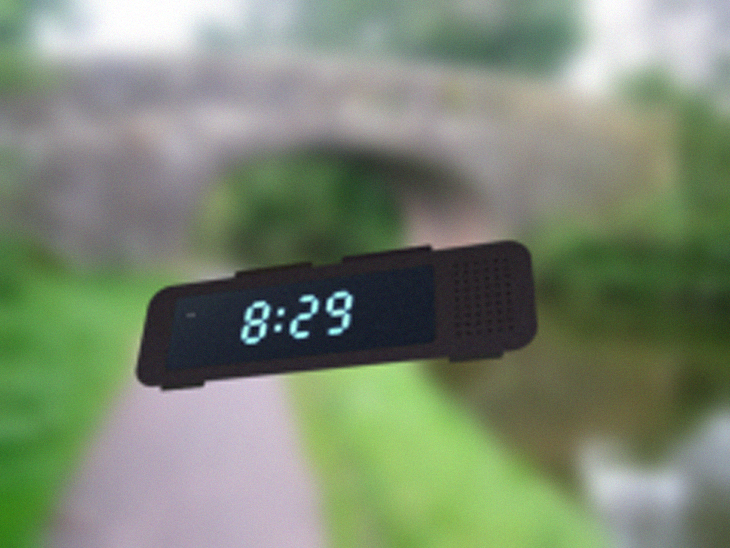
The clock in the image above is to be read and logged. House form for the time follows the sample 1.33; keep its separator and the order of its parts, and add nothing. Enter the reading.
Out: 8.29
